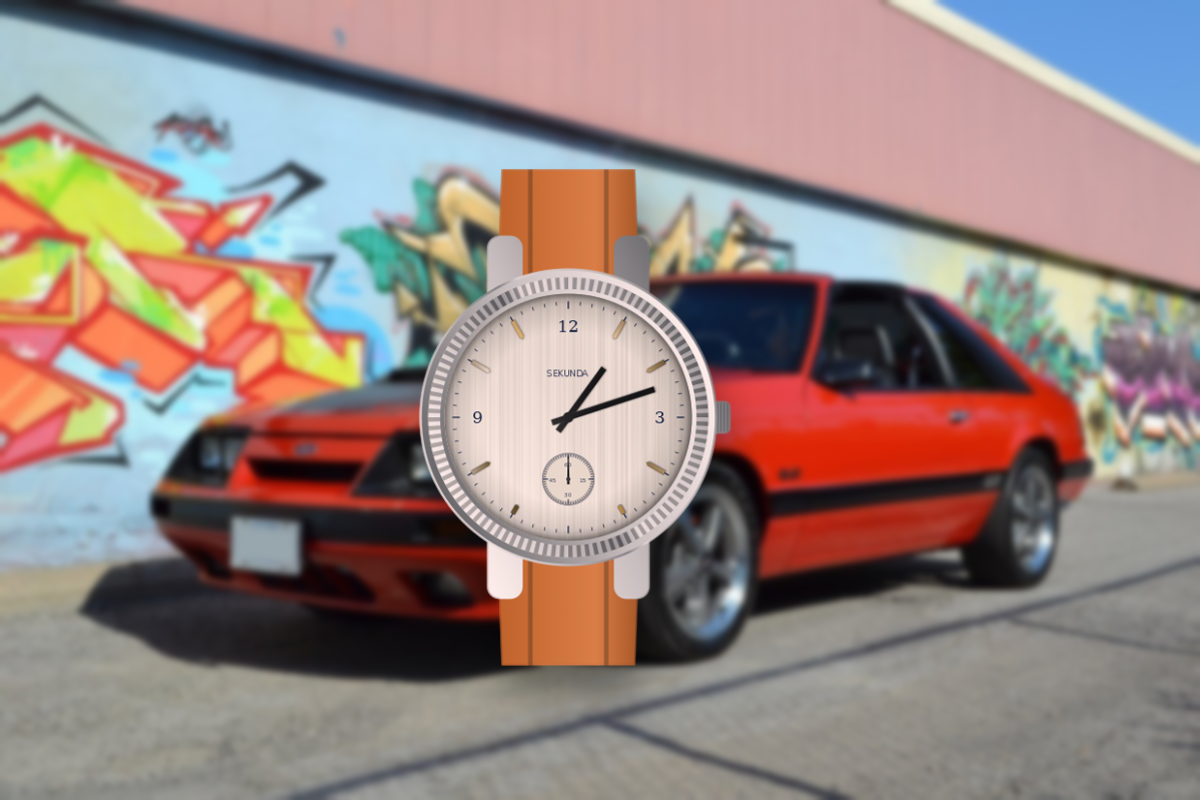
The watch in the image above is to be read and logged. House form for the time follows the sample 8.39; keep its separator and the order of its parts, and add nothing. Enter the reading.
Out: 1.12
